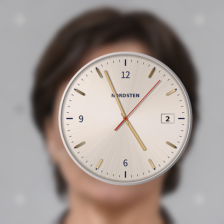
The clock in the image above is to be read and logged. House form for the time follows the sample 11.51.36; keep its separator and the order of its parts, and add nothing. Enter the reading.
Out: 4.56.07
